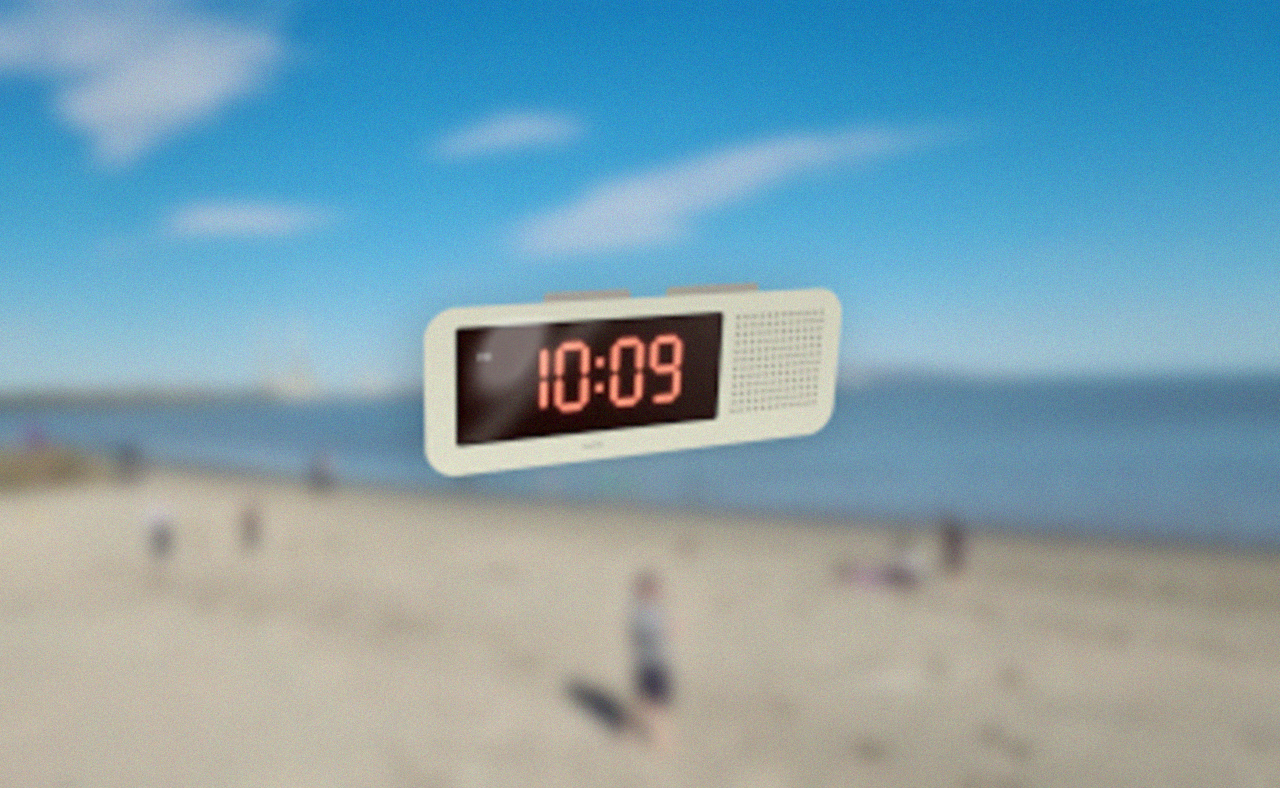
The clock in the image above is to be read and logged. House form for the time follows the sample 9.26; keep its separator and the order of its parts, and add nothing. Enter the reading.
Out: 10.09
